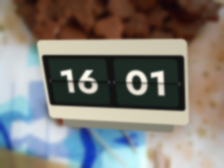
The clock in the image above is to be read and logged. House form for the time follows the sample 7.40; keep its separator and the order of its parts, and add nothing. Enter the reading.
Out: 16.01
